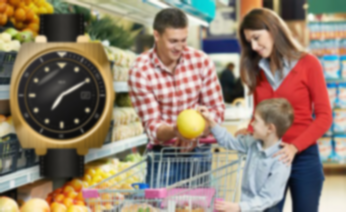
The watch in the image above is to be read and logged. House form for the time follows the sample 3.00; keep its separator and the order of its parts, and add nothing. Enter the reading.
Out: 7.10
